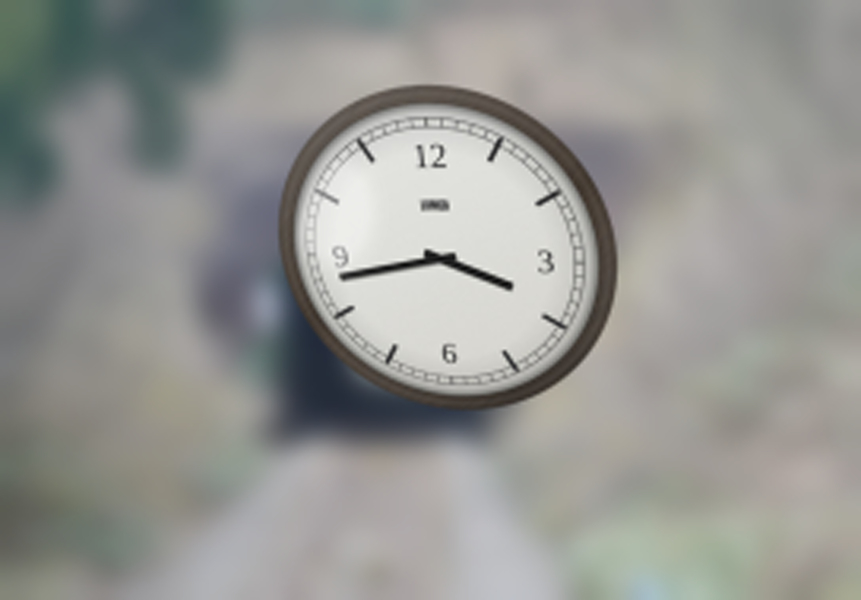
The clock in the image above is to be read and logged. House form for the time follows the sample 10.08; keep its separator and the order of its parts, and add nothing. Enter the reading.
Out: 3.43
